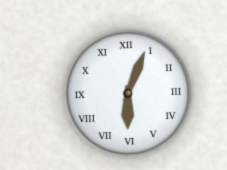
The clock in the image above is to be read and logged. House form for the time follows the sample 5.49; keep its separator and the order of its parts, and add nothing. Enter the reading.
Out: 6.04
